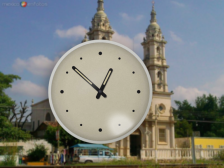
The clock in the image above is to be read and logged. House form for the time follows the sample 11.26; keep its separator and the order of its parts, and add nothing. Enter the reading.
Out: 12.52
